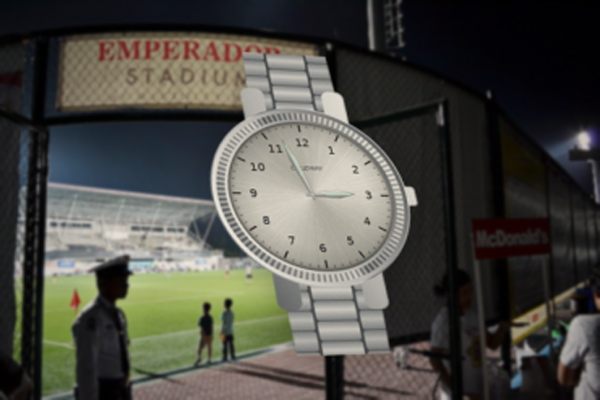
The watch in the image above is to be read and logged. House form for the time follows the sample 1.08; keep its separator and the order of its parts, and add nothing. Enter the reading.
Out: 2.57
